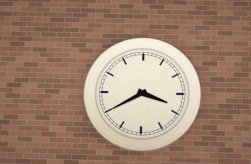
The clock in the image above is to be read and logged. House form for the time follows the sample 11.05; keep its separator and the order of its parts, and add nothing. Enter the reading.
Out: 3.40
